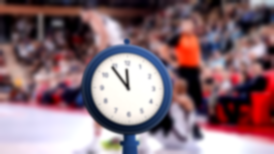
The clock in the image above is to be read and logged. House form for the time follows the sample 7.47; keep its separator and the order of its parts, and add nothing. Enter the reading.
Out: 11.54
